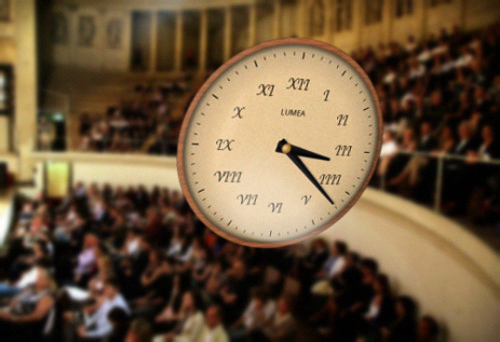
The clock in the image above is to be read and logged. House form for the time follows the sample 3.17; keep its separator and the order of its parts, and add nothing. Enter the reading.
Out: 3.22
